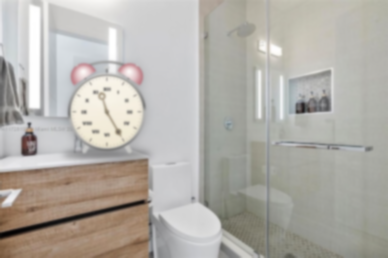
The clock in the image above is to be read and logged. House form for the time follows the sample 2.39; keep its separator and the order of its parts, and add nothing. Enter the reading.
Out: 11.25
